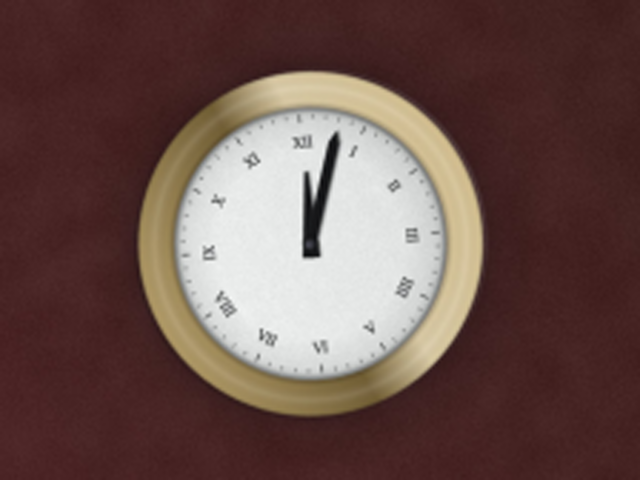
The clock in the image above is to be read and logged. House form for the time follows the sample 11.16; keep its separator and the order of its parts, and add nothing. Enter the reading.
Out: 12.03
